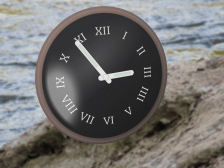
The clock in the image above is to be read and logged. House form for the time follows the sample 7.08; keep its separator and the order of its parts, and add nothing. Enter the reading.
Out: 2.54
